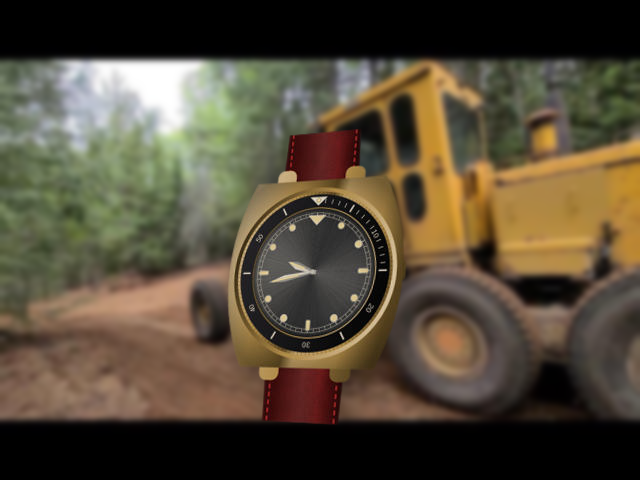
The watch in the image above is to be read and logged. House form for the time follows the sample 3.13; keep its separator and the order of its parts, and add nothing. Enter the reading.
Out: 9.43
